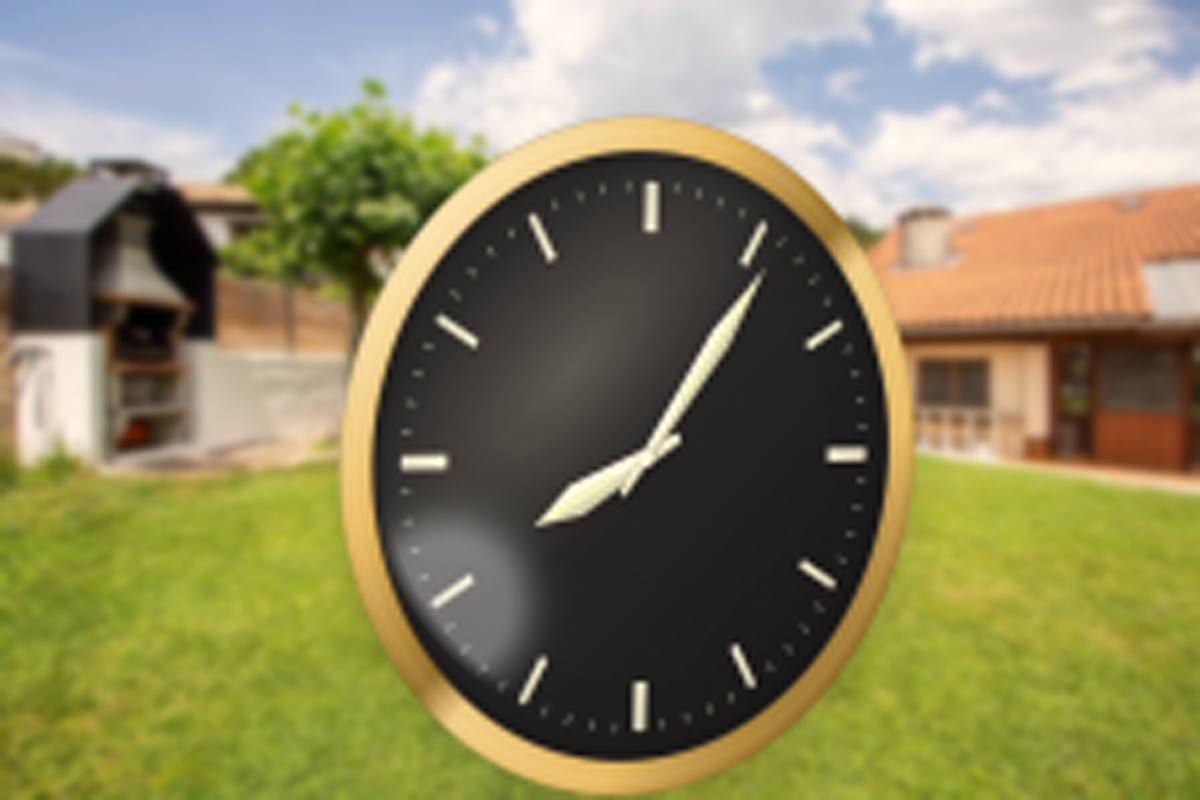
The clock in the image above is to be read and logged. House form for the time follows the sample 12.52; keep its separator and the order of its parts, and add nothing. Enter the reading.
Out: 8.06
